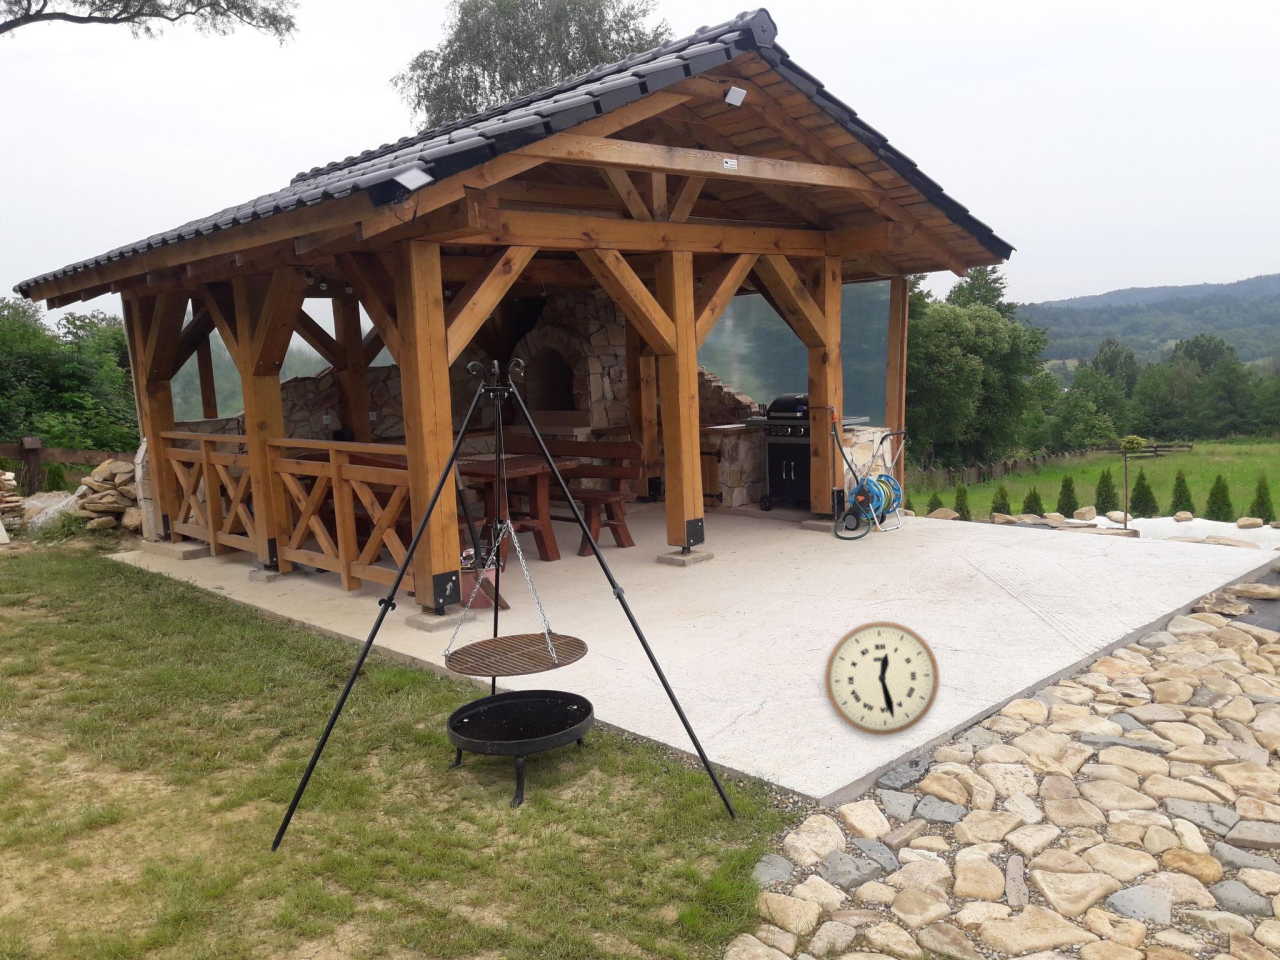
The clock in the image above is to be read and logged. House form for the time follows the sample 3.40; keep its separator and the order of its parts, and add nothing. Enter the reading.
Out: 12.28
